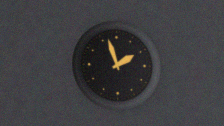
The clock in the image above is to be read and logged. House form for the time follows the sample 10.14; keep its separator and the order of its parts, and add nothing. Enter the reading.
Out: 1.57
